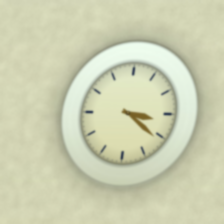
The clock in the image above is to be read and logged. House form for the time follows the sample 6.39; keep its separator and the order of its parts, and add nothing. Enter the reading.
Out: 3.21
